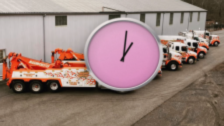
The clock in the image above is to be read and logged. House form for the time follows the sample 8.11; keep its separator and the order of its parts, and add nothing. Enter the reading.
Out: 1.01
